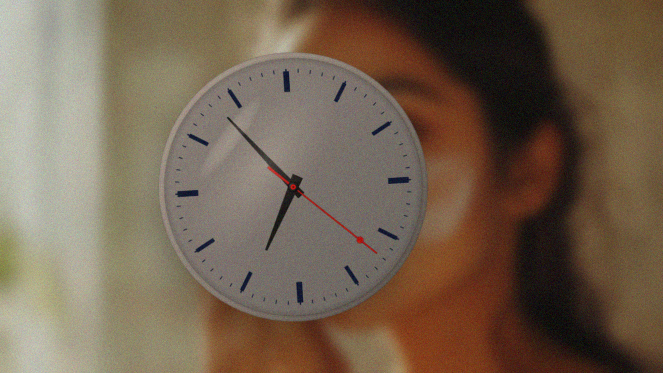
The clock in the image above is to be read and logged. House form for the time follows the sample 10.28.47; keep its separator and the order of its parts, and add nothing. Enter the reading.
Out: 6.53.22
